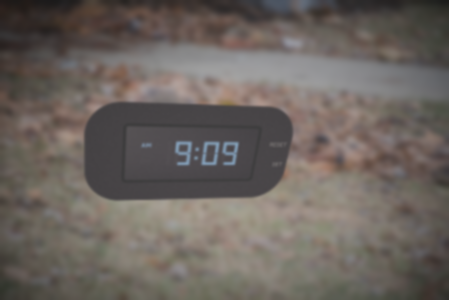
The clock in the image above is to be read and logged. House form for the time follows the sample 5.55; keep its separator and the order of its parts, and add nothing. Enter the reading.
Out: 9.09
